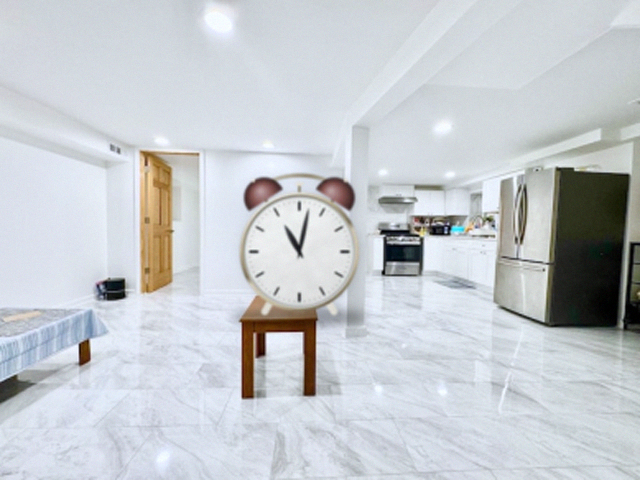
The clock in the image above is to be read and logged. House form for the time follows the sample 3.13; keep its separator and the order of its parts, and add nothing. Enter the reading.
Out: 11.02
